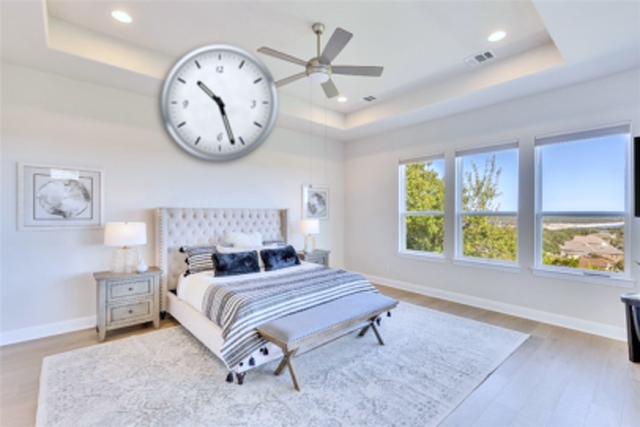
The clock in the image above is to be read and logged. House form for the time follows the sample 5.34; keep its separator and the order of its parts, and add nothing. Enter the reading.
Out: 10.27
